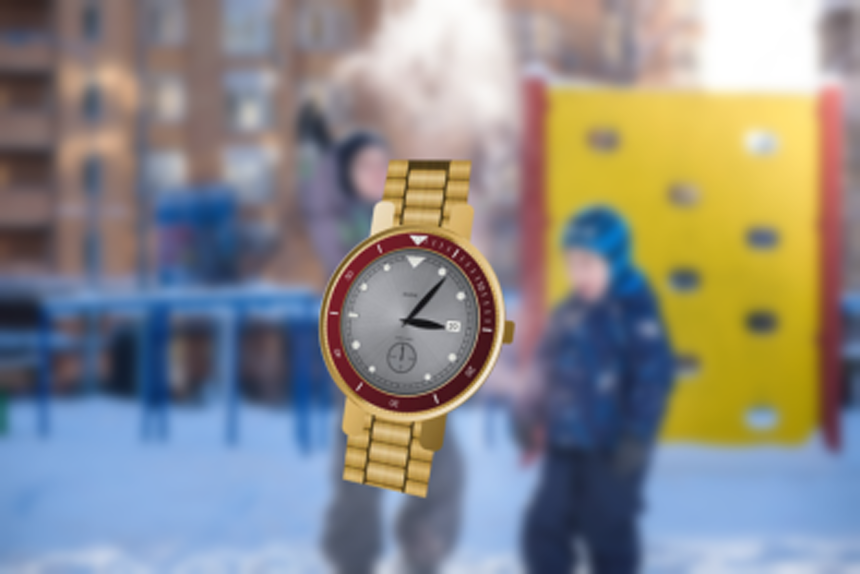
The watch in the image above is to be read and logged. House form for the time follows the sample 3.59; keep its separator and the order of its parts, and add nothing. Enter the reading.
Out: 3.06
